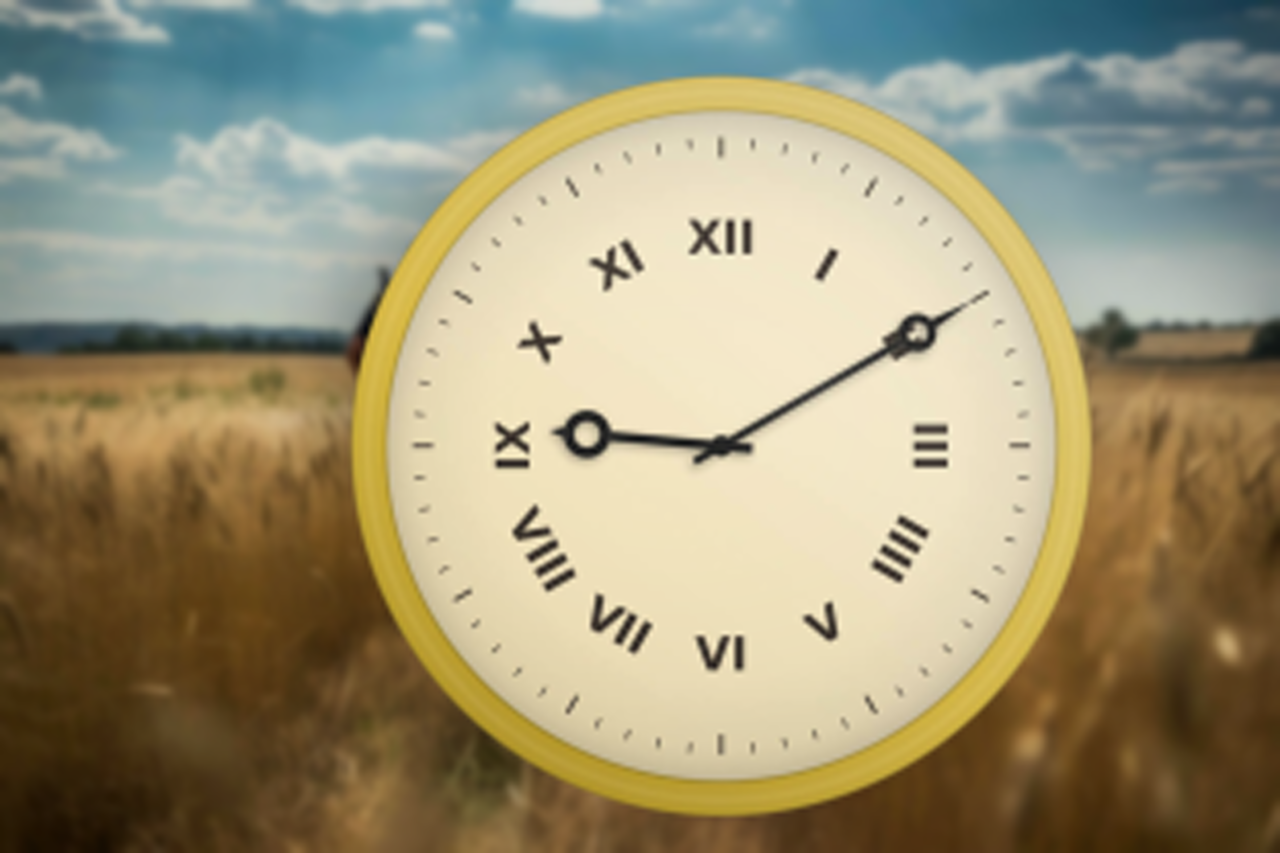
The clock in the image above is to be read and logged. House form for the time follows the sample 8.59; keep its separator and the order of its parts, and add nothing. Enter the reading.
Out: 9.10
